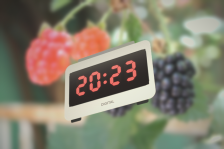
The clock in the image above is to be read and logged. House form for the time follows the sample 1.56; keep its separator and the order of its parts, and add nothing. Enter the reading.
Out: 20.23
